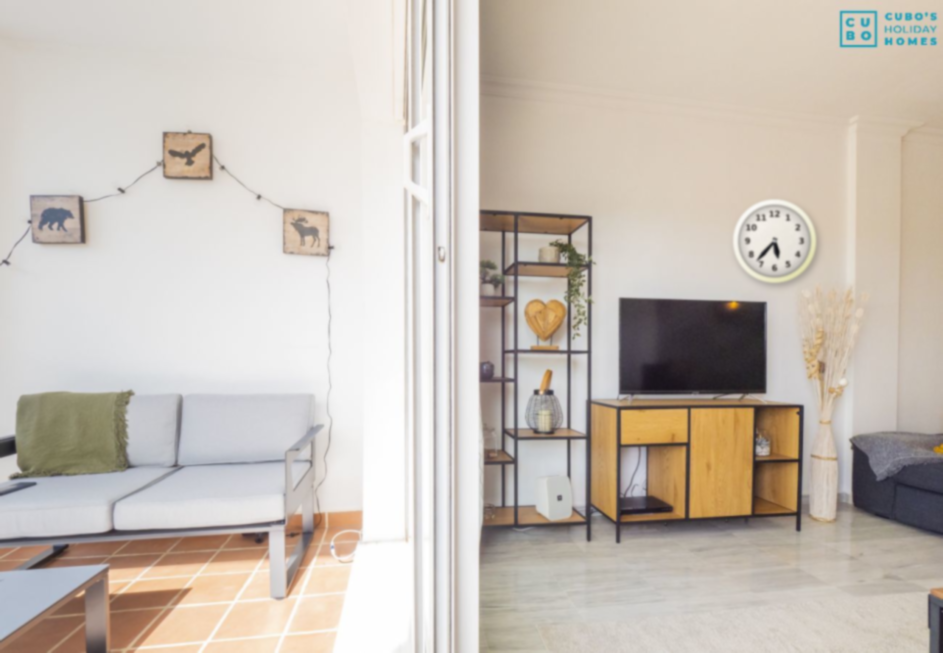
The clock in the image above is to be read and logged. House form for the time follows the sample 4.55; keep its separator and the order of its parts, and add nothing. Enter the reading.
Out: 5.37
